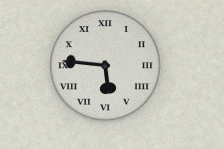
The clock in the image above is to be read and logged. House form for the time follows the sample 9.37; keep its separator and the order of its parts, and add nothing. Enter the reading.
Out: 5.46
